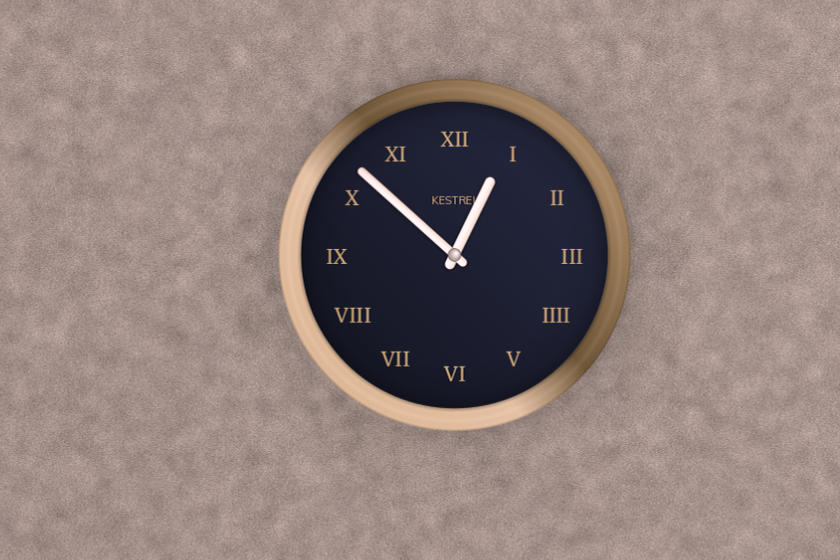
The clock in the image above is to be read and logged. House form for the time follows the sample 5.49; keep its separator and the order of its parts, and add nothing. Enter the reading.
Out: 12.52
